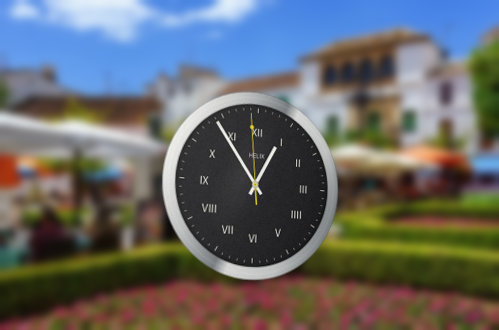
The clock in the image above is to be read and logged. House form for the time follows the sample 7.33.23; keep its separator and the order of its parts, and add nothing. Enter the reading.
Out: 12.53.59
